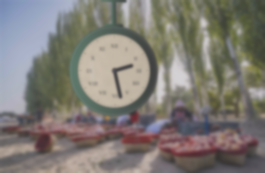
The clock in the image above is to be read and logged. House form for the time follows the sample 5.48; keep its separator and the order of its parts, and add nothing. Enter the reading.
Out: 2.28
